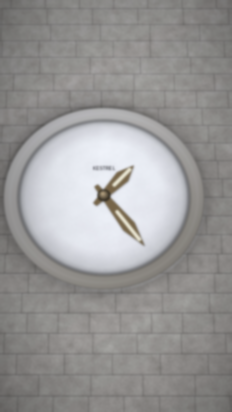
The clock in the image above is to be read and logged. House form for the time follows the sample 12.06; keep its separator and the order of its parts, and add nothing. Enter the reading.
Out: 1.24
